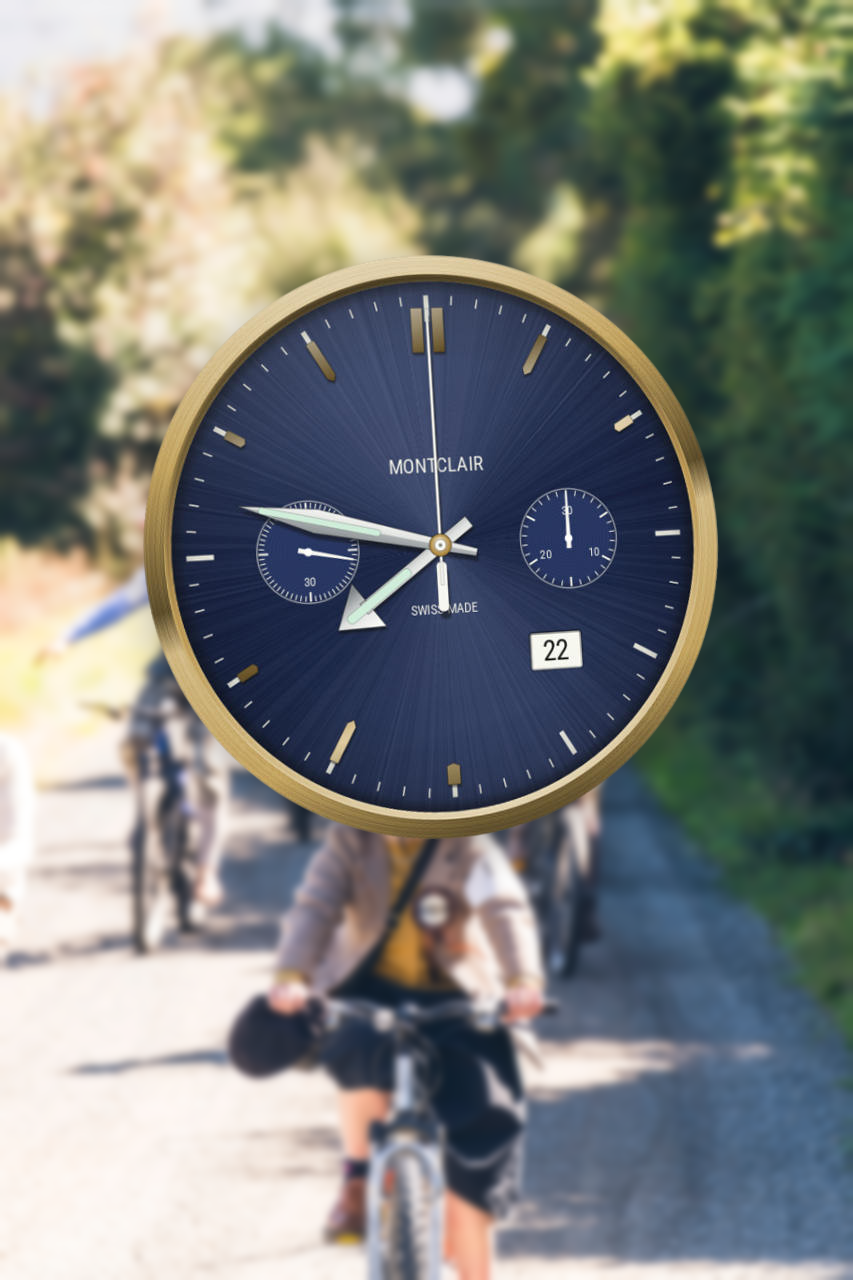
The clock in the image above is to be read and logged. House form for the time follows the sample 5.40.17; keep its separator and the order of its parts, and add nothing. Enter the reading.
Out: 7.47.17
